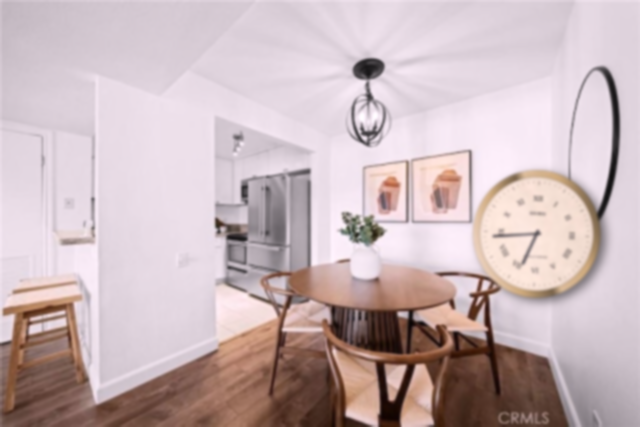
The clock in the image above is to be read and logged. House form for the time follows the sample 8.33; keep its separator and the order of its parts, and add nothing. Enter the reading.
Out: 6.44
